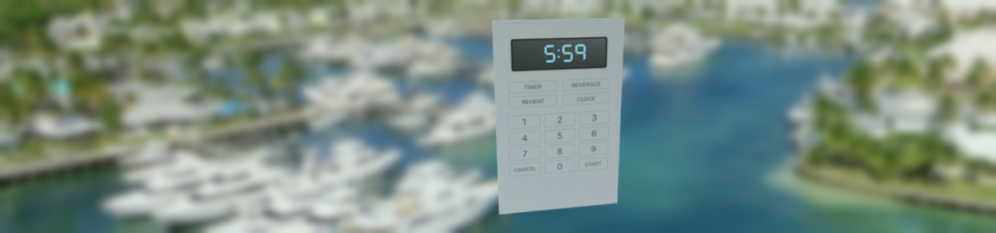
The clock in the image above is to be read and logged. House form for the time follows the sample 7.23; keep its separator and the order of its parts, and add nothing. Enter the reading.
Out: 5.59
